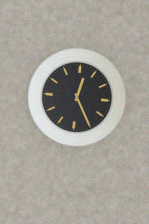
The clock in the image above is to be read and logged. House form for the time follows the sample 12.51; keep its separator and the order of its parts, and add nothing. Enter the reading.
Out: 12.25
